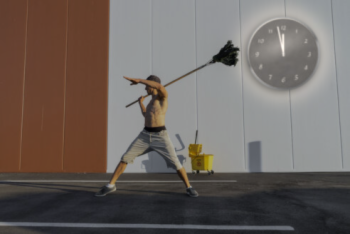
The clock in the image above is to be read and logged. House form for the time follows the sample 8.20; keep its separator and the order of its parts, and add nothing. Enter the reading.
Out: 11.58
